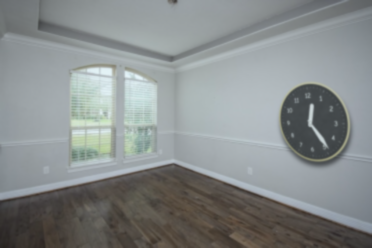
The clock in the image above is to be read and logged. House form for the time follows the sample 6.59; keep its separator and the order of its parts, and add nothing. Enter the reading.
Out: 12.24
